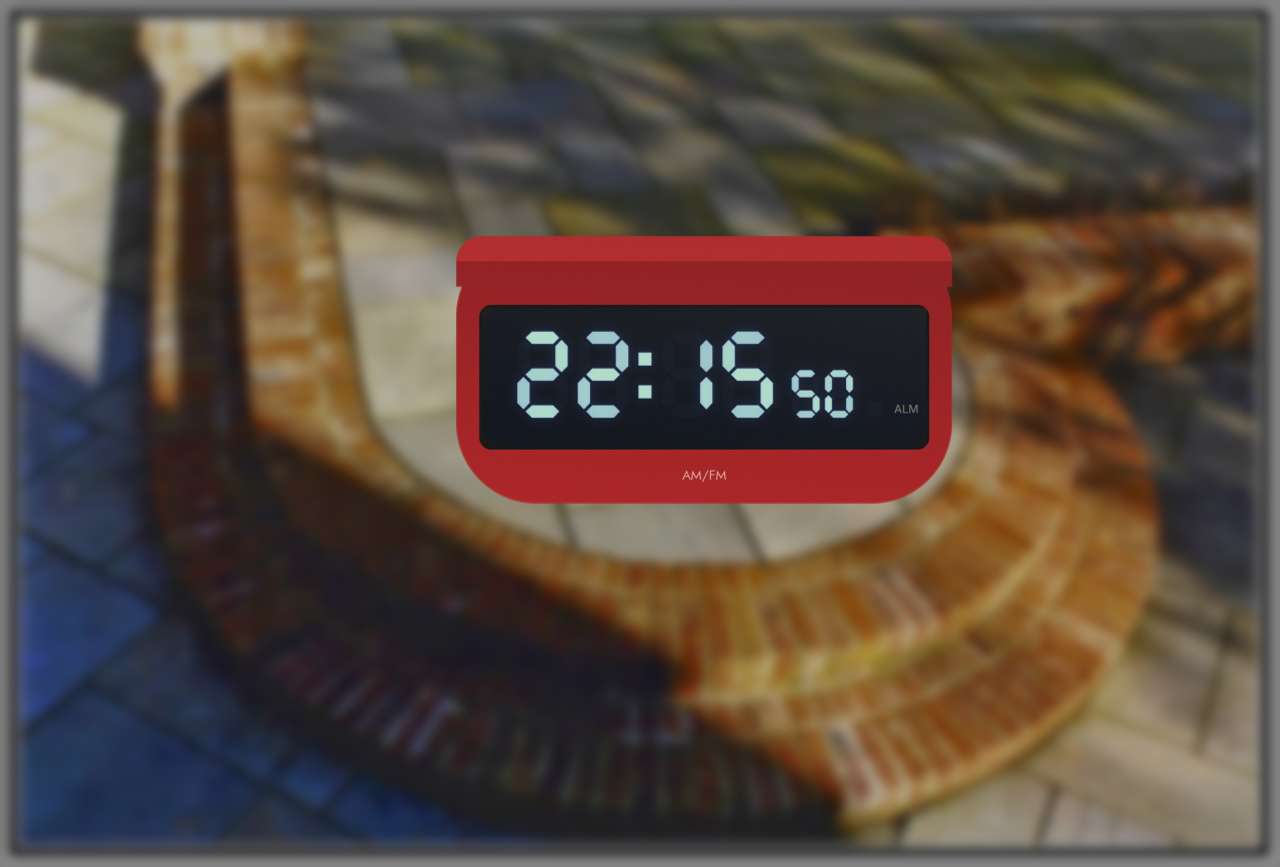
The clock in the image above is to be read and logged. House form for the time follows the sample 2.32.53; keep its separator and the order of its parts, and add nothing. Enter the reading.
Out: 22.15.50
